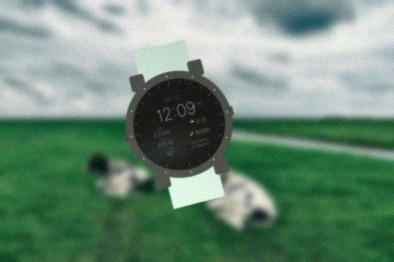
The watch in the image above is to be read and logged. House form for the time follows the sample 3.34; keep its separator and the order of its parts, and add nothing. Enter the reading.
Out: 12.09
